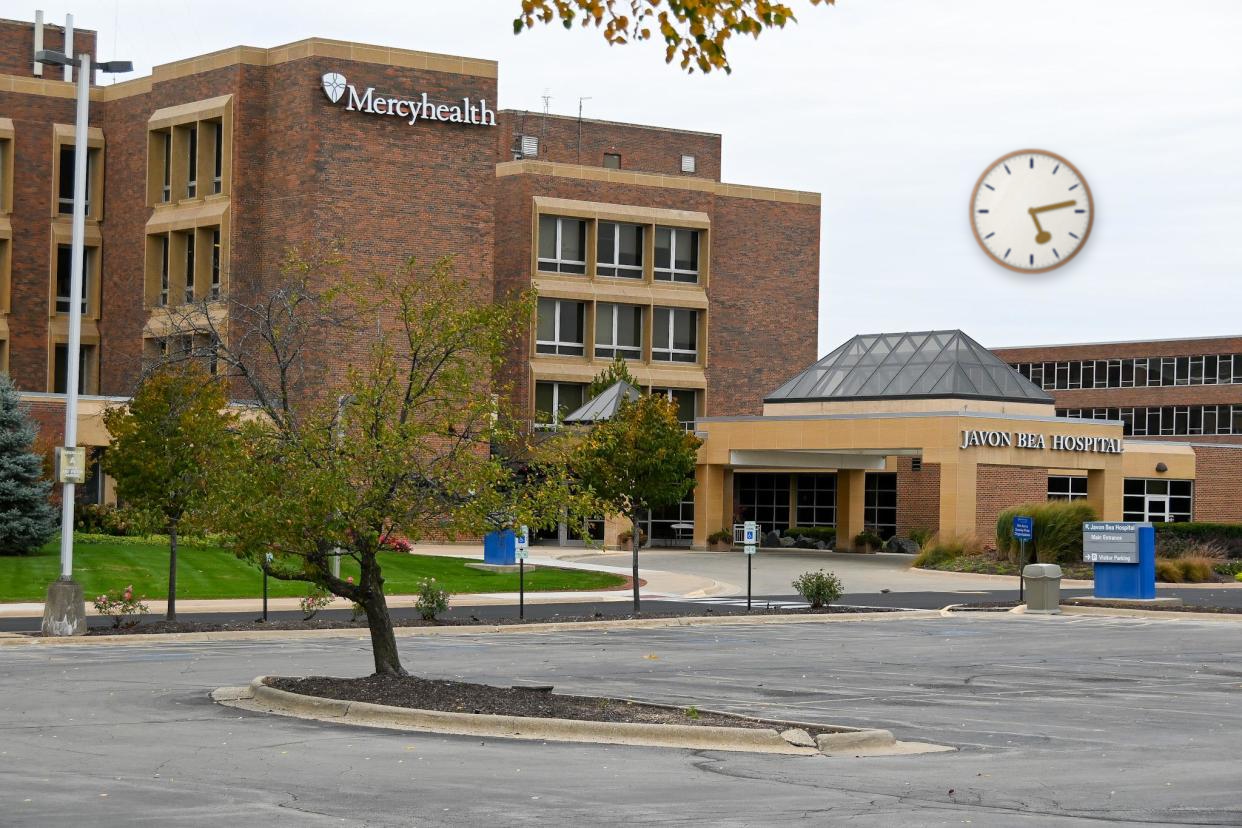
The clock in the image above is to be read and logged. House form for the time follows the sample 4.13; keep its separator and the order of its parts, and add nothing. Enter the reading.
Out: 5.13
